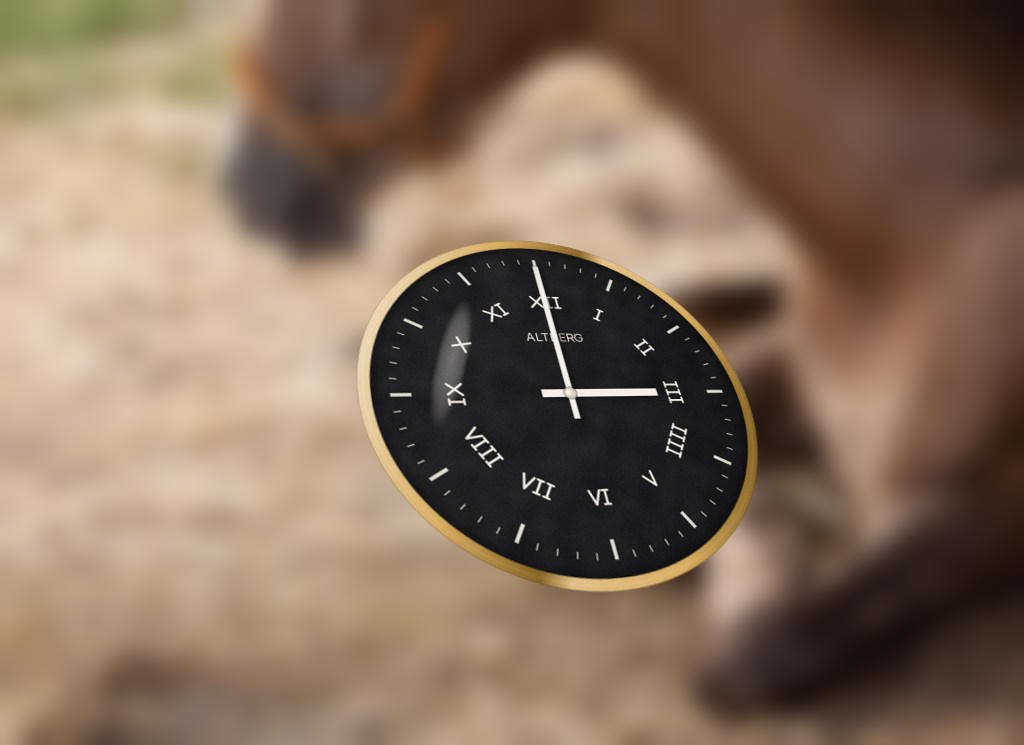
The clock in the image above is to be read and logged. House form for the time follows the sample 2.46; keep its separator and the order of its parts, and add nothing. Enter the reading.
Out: 3.00
